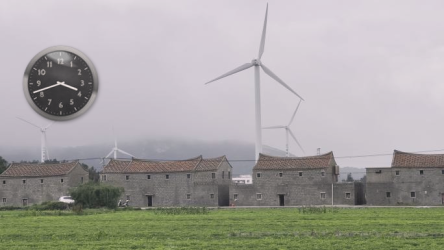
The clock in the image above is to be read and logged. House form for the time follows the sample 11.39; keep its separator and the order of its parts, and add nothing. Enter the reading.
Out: 3.42
